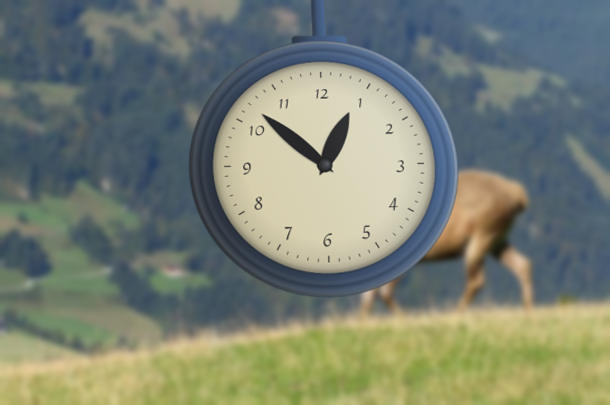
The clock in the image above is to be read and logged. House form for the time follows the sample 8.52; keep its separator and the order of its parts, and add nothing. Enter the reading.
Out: 12.52
